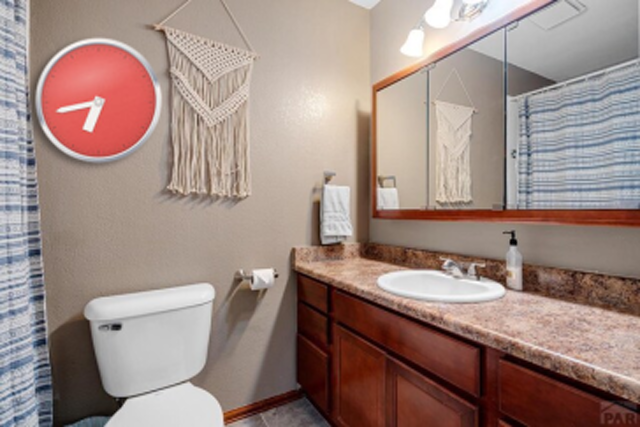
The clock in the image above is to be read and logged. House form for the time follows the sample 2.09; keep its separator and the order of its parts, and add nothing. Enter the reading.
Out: 6.43
